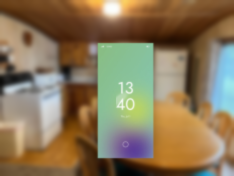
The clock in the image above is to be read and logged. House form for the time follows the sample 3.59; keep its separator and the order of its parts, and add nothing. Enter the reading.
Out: 13.40
